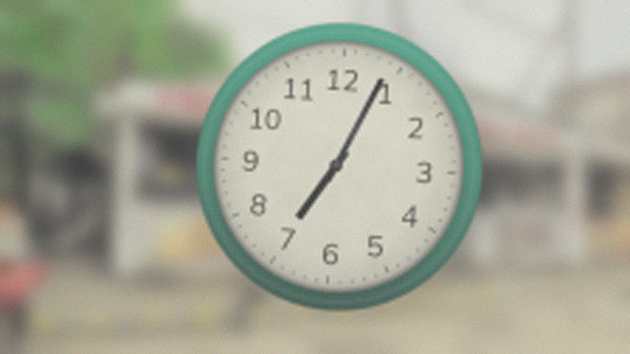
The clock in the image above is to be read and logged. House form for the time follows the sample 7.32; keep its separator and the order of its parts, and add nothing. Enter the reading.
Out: 7.04
